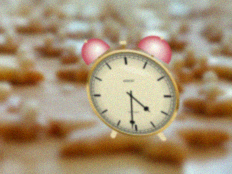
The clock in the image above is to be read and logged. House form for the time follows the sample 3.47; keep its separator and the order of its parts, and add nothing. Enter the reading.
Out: 4.31
